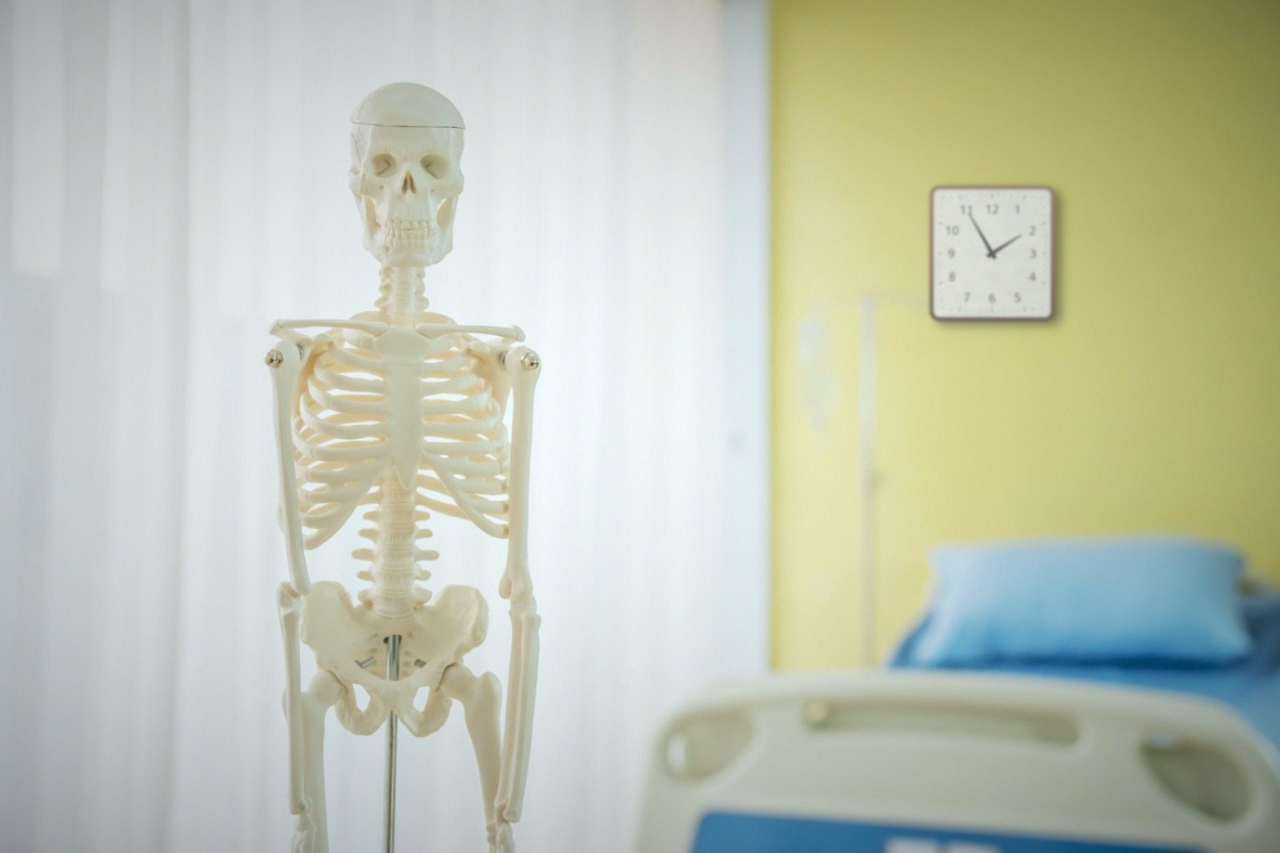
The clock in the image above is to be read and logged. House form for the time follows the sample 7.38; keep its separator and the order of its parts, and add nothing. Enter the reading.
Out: 1.55
